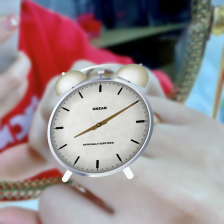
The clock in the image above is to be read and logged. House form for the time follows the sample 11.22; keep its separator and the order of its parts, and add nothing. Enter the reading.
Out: 8.10
